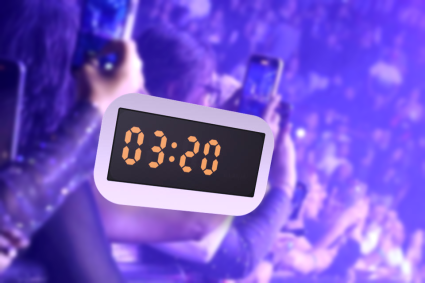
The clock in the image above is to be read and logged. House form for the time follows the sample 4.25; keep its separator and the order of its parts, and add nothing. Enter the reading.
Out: 3.20
